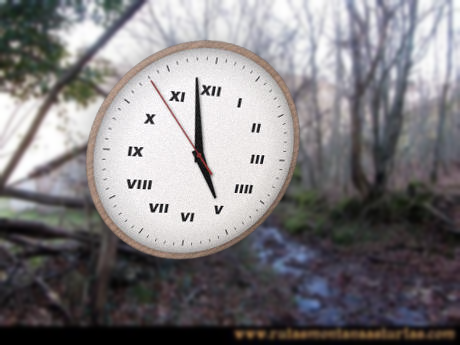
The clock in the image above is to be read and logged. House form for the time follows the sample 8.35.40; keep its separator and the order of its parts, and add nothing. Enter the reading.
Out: 4.57.53
